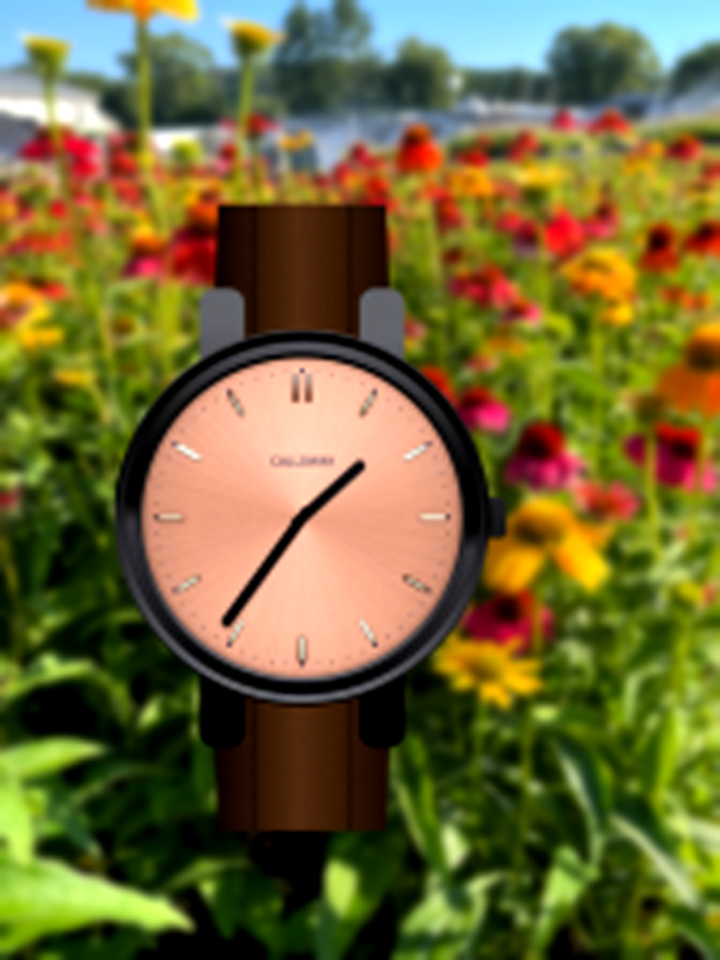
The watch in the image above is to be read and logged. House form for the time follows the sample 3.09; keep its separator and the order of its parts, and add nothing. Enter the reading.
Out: 1.36
